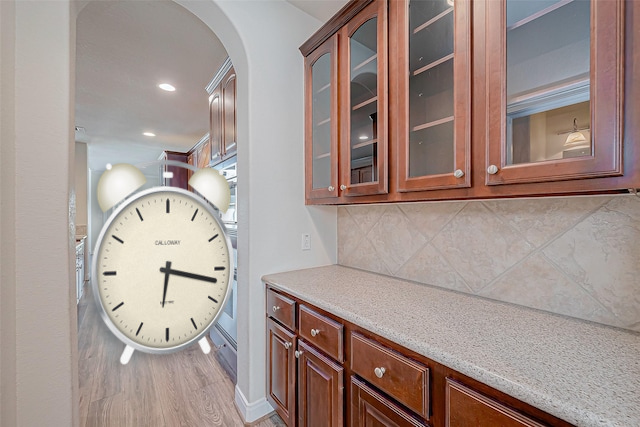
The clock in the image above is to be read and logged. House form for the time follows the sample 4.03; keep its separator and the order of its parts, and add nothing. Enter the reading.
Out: 6.17
